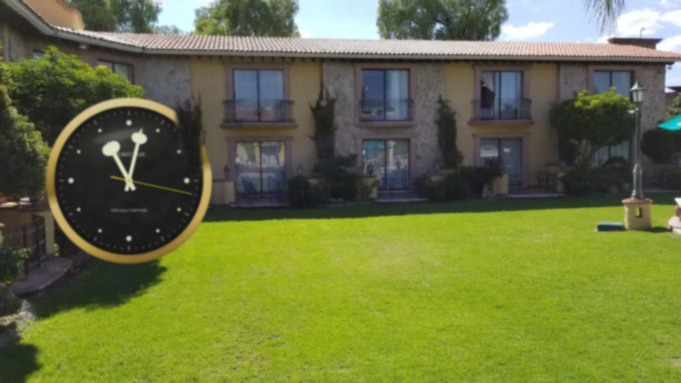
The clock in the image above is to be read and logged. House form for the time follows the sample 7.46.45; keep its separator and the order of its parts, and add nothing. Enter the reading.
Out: 11.02.17
